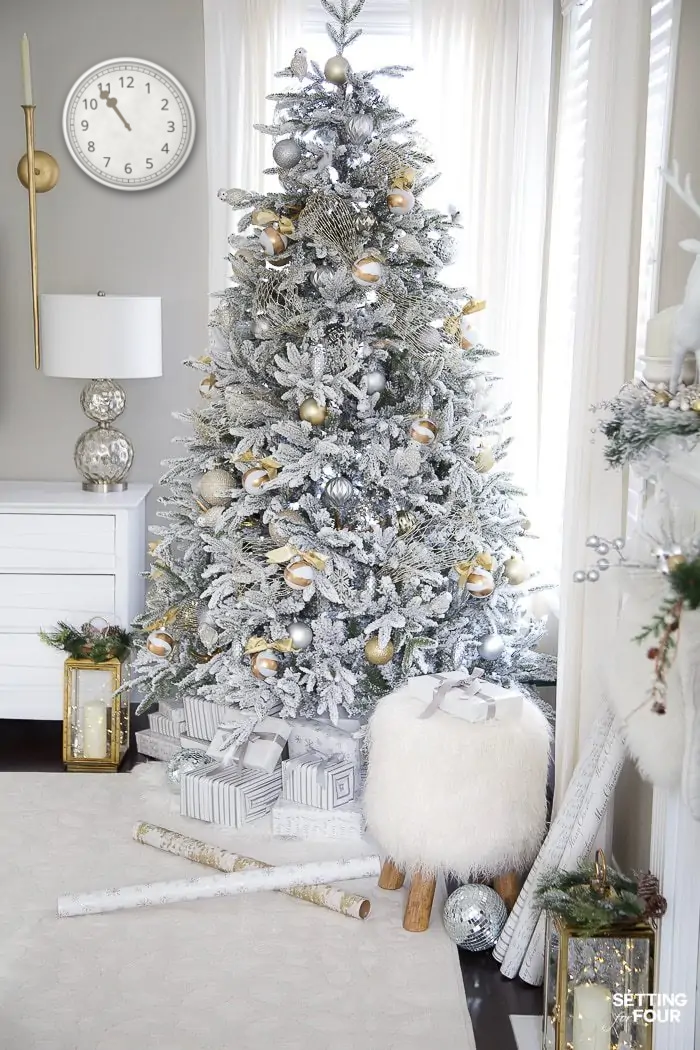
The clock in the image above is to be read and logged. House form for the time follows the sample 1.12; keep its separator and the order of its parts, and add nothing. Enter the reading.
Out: 10.54
